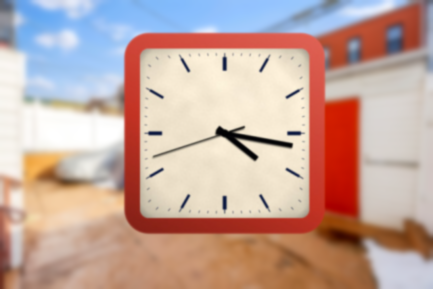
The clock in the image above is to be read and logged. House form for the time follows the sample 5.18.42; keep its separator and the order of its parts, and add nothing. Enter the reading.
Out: 4.16.42
